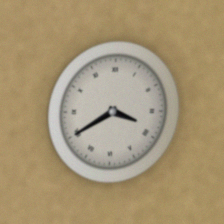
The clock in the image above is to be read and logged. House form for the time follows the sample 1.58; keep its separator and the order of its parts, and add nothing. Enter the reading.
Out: 3.40
